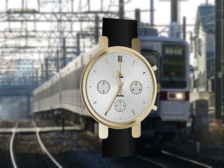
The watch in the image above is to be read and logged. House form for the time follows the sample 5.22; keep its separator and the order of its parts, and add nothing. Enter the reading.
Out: 11.35
